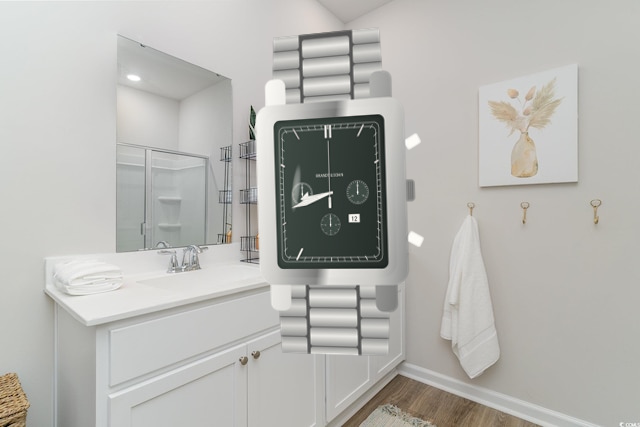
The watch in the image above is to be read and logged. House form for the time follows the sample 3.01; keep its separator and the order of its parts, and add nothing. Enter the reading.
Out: 8.42
